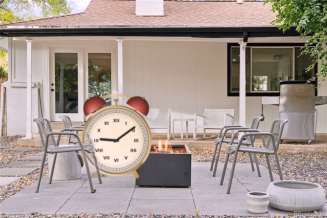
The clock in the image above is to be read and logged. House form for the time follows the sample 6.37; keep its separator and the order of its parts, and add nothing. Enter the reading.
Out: 9.09
